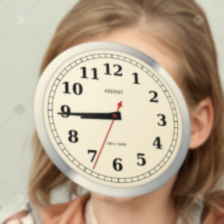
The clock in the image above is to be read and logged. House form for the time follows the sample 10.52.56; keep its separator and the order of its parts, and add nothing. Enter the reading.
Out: 8.44.34
